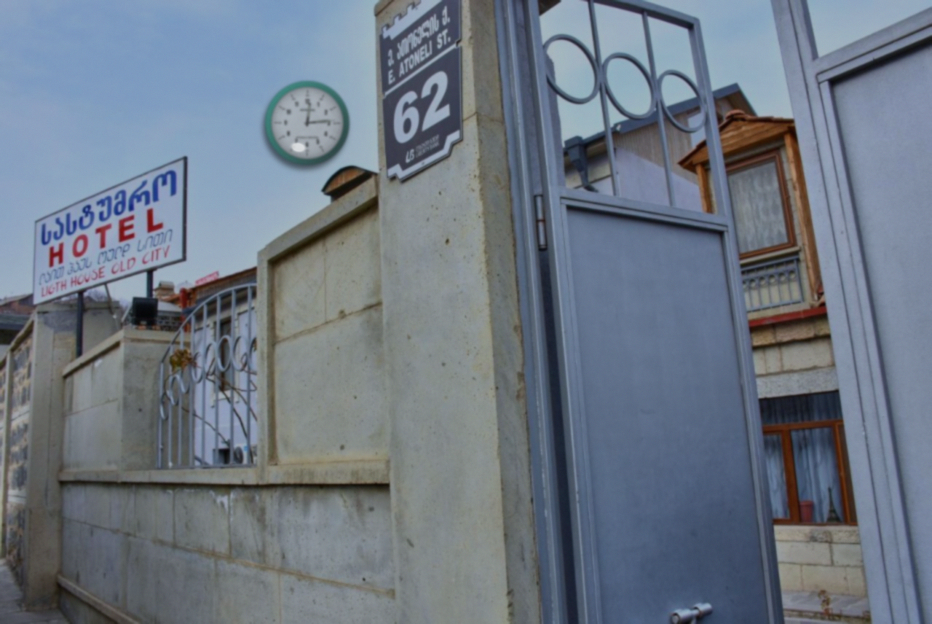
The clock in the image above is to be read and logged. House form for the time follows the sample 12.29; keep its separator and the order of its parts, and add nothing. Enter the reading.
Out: 12.14
